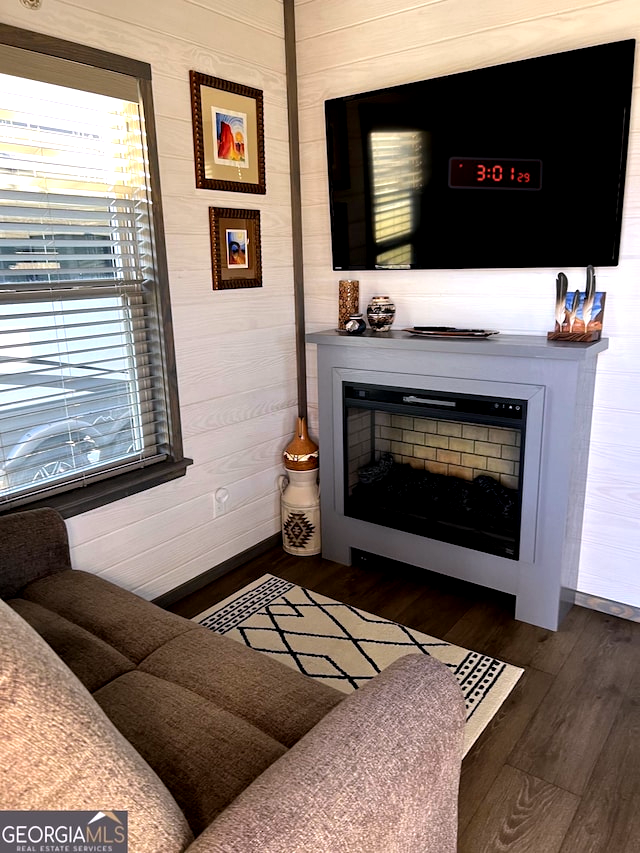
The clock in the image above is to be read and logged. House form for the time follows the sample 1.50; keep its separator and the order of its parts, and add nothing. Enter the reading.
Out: 3.01
